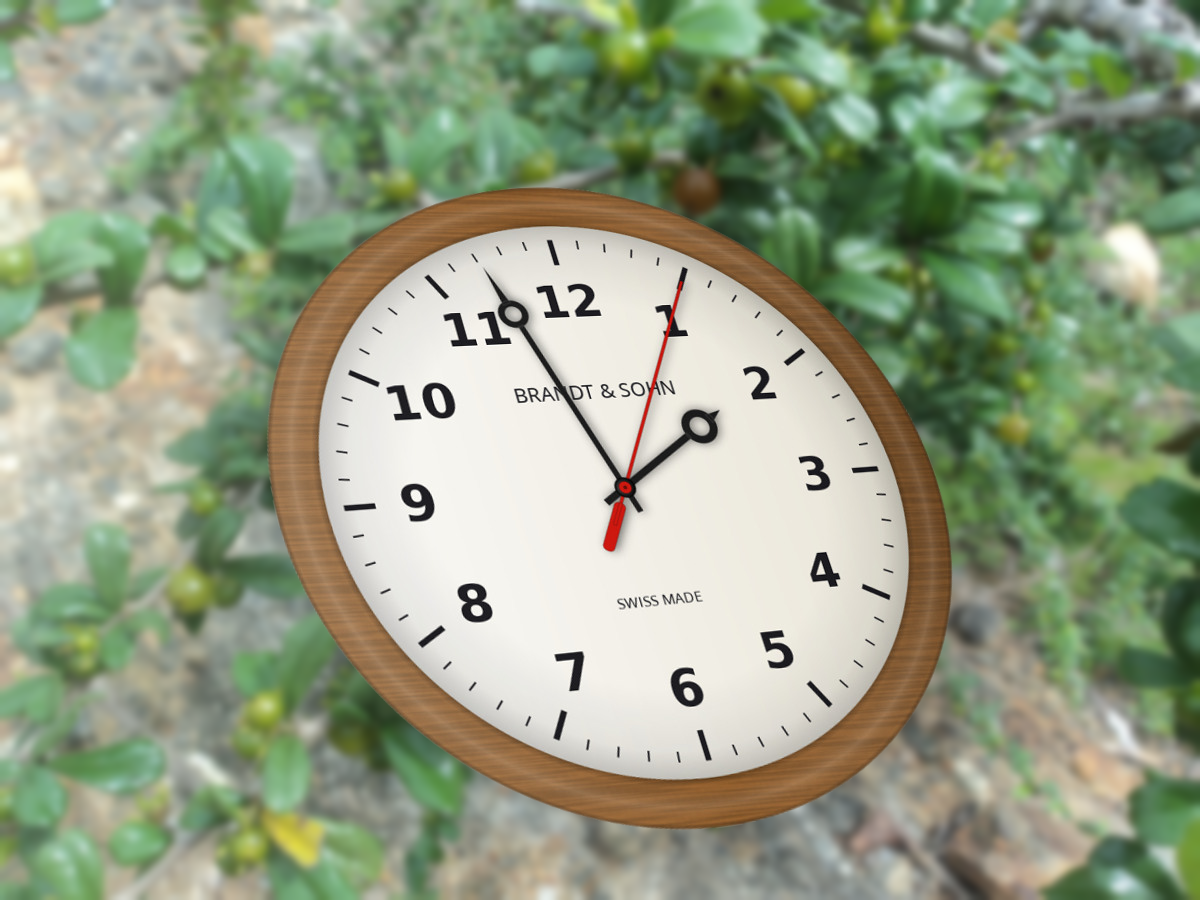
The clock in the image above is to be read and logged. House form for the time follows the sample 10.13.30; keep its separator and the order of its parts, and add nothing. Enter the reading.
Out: 1.57.05
